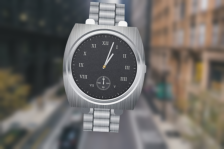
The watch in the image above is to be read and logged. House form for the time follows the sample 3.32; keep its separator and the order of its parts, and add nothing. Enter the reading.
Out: 1.03
